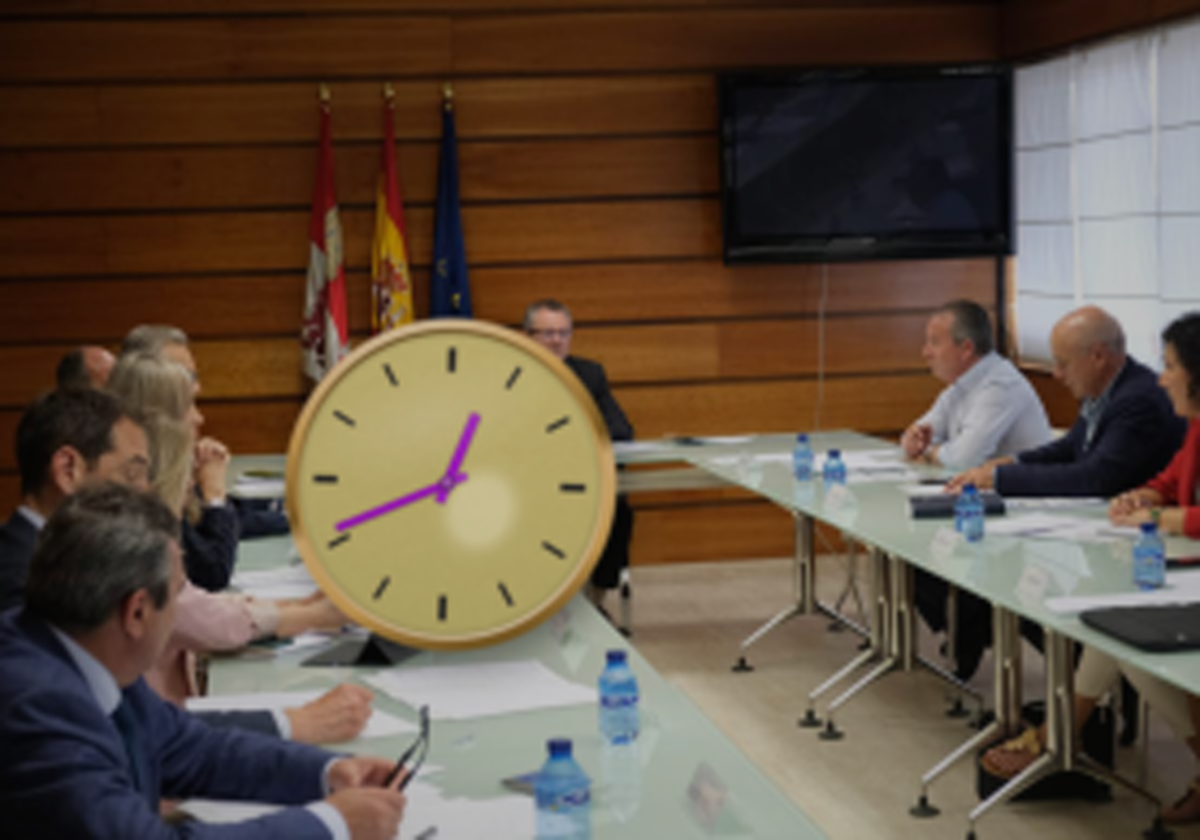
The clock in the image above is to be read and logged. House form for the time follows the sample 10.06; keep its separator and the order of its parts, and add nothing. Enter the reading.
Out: 12.41
